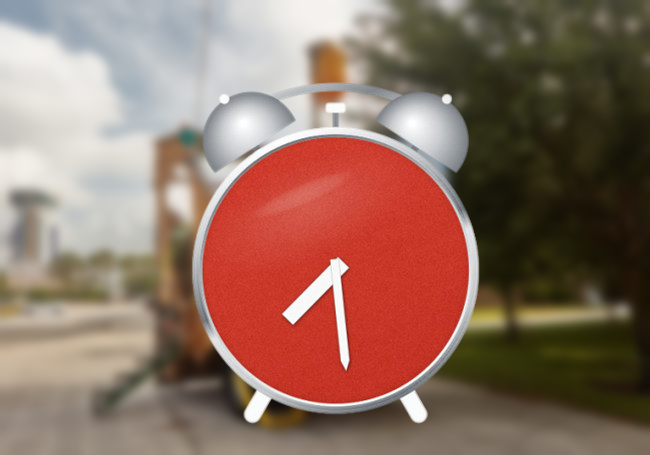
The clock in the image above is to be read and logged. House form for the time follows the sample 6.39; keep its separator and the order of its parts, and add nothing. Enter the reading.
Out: 7.29
